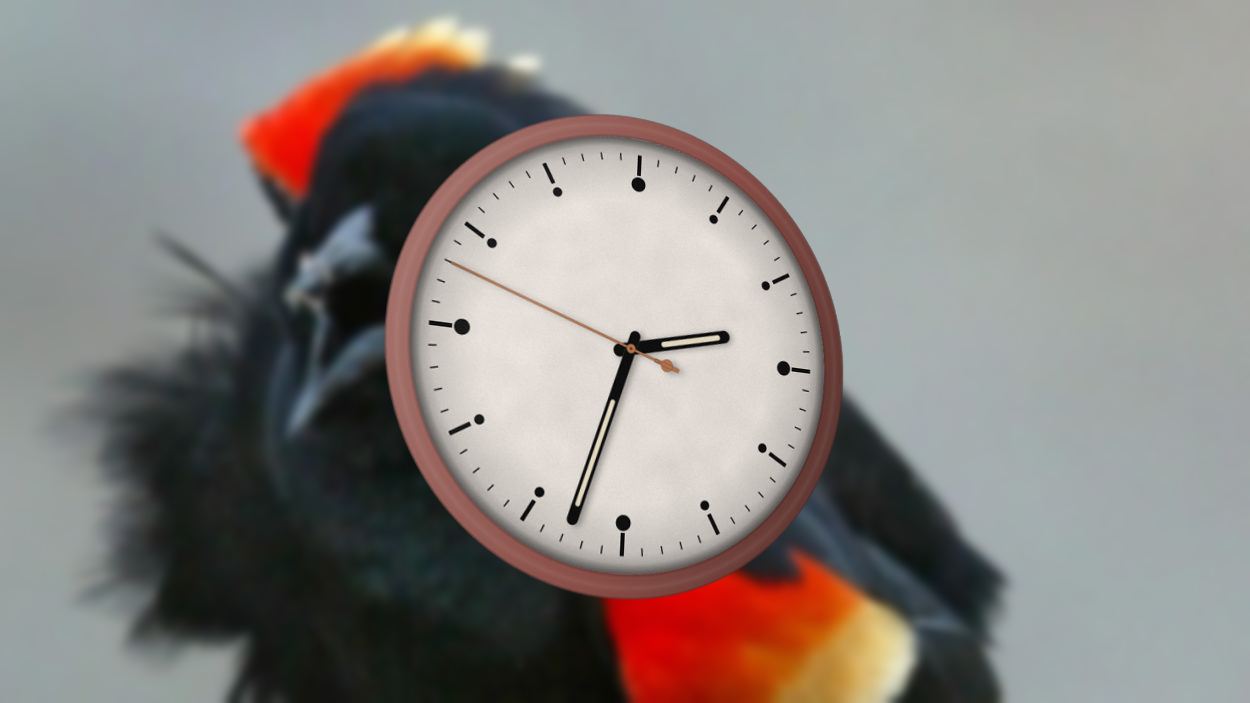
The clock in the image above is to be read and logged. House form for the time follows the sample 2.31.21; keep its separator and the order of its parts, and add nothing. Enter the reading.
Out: 2.32.48
